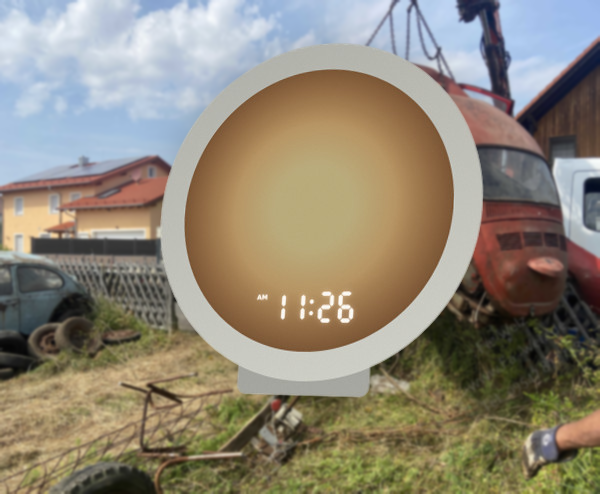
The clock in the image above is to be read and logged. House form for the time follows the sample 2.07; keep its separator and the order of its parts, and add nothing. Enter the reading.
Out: 11.26
